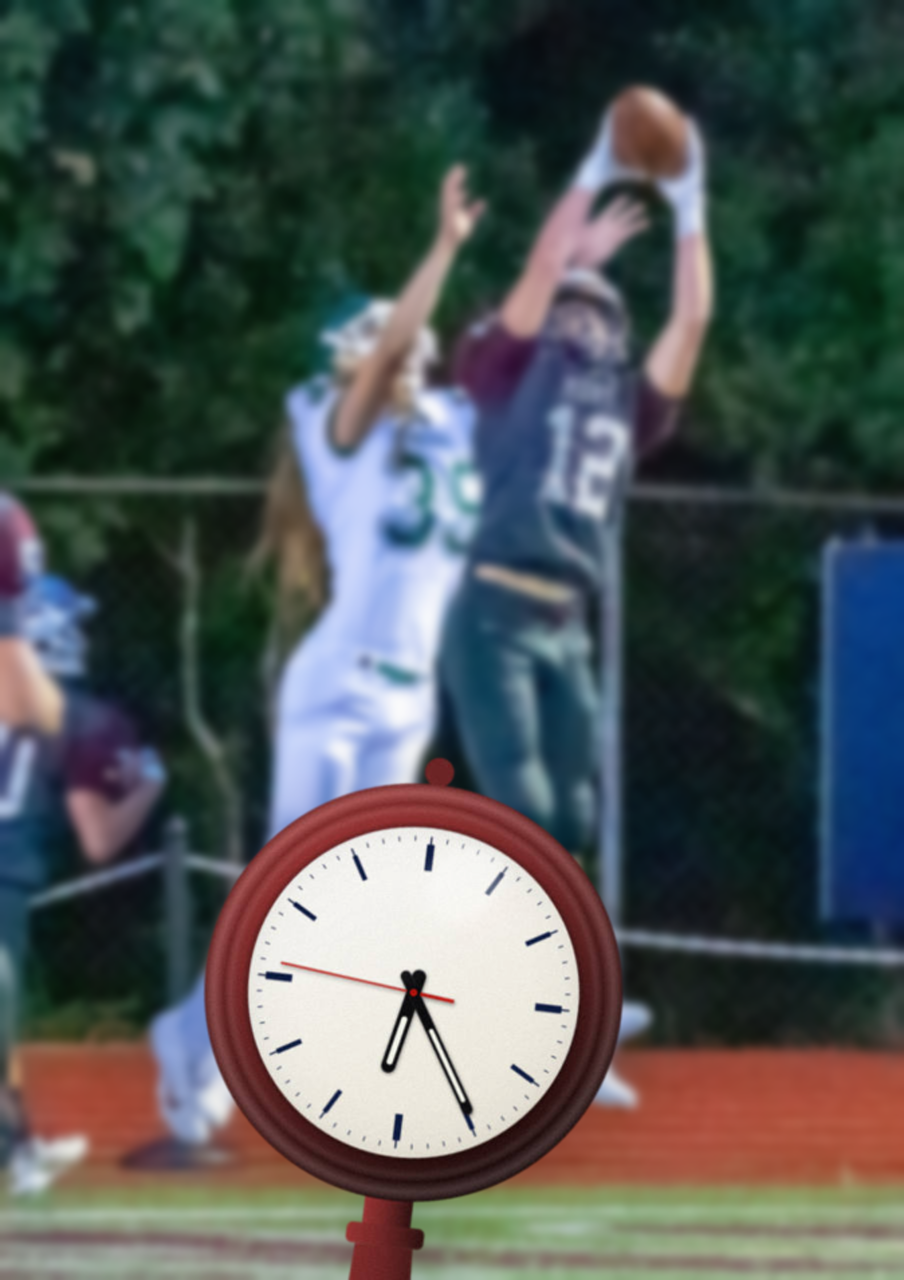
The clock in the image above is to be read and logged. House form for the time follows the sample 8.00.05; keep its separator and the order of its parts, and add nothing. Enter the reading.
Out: 6.24.46
